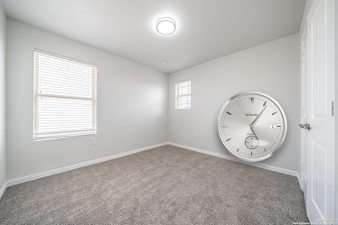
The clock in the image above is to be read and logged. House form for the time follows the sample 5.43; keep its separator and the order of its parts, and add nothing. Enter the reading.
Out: 5.06
